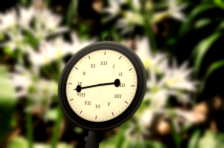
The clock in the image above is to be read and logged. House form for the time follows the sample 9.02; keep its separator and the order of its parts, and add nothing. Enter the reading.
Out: 2.43
